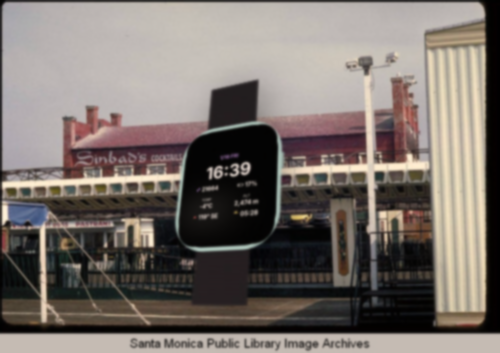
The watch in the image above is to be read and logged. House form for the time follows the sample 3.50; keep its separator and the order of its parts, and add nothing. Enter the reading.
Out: 16.39
